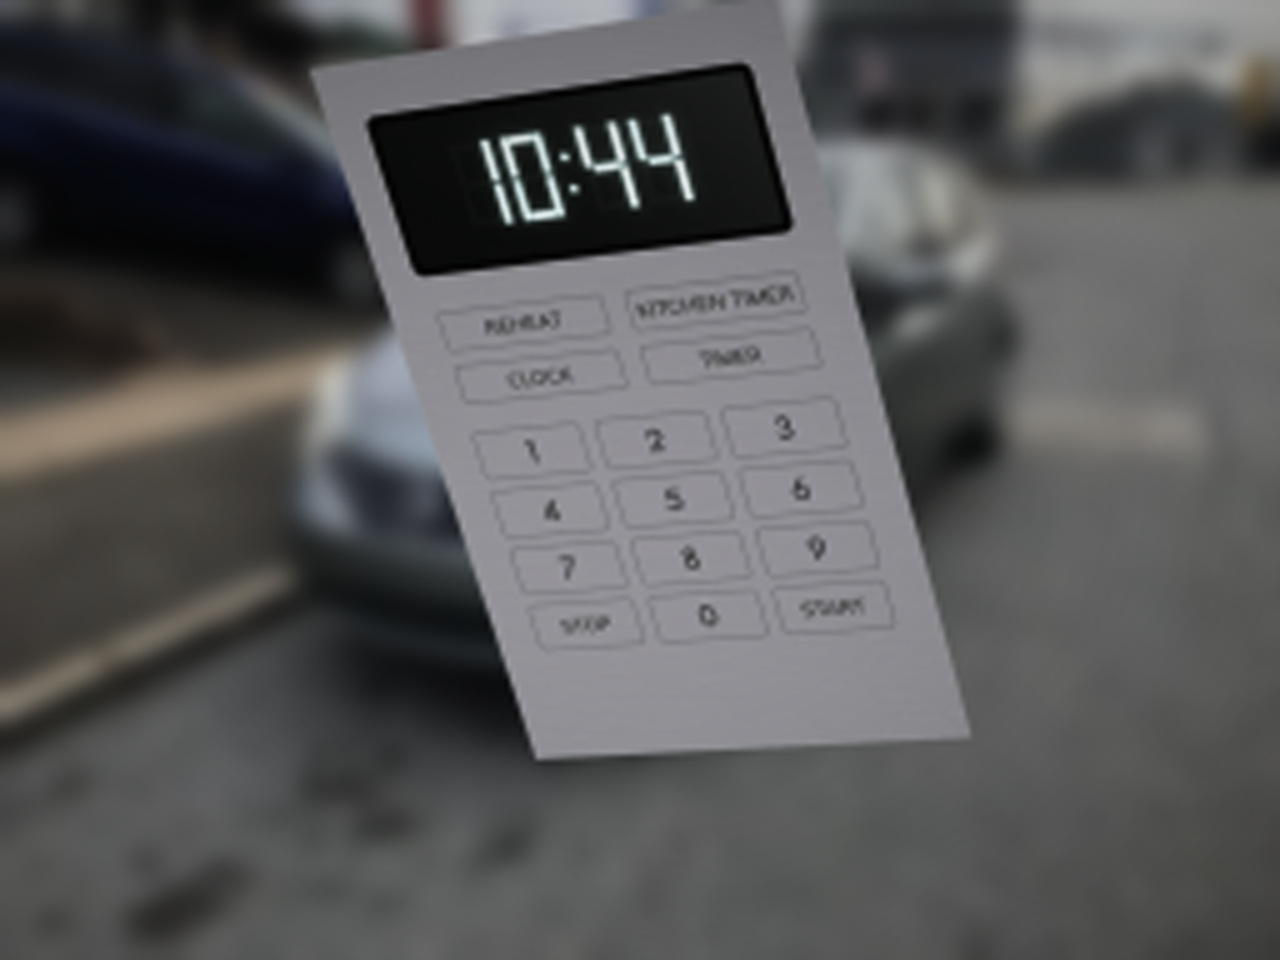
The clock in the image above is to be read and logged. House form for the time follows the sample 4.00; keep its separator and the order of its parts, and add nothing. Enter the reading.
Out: 10.44
